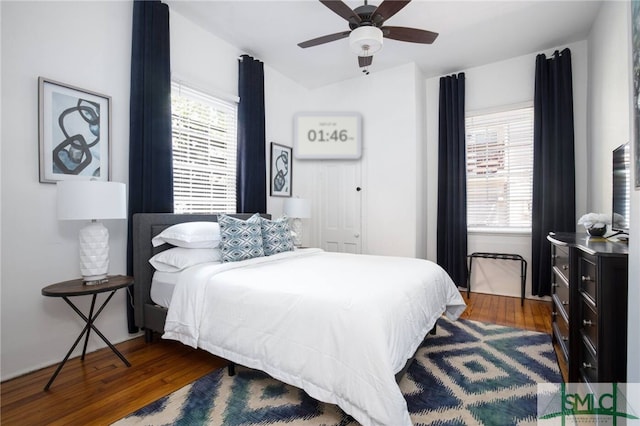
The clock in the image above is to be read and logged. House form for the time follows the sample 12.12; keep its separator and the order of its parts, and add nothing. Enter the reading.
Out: 1.46
